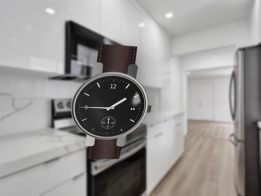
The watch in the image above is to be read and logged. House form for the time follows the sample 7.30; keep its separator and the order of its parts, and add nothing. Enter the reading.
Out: 1.45
